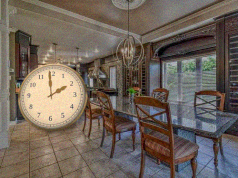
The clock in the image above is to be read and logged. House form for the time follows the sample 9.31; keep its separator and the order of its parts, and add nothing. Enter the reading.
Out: 1.59
